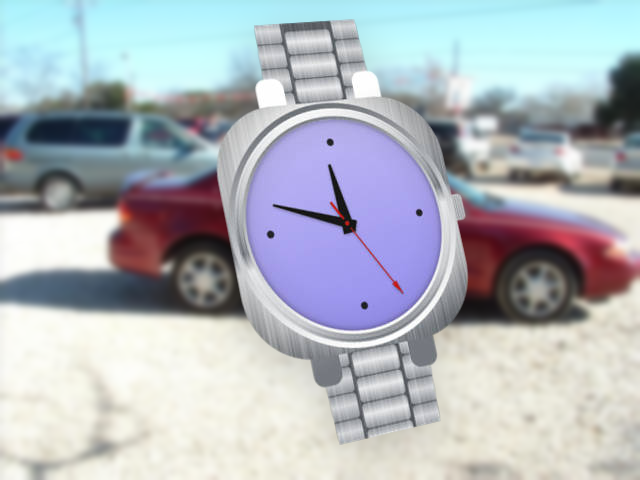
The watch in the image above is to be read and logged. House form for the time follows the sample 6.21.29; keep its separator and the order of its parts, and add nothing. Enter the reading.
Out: 11.48.25
